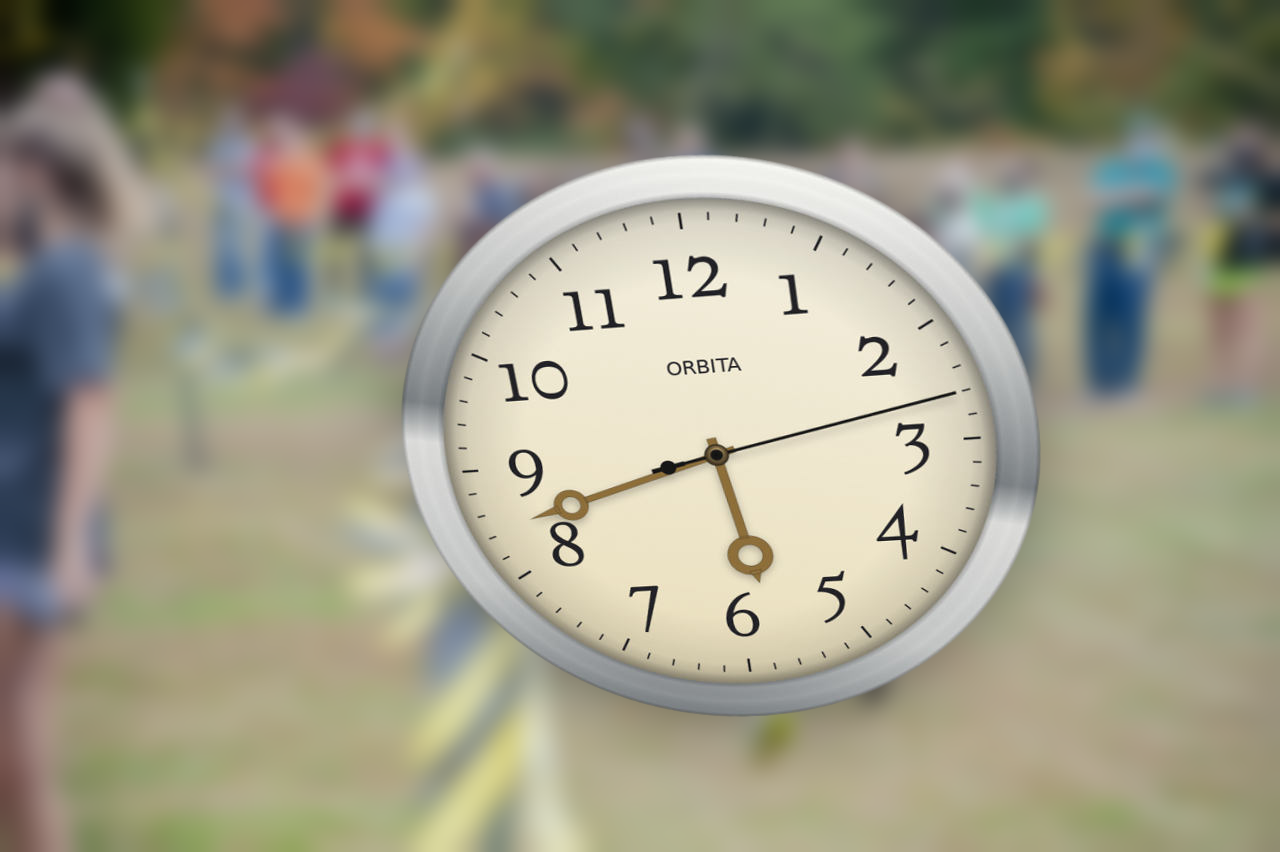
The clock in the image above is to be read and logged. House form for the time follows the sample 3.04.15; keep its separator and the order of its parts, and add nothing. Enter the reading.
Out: 5.42.13
